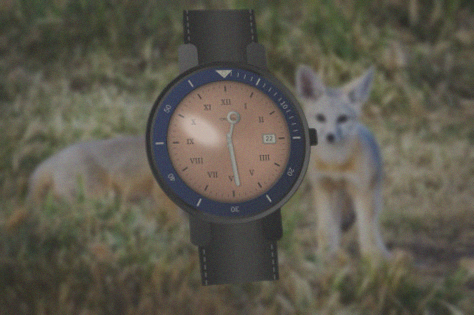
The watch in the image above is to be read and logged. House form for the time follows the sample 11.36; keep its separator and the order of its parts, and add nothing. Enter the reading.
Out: 12.29
